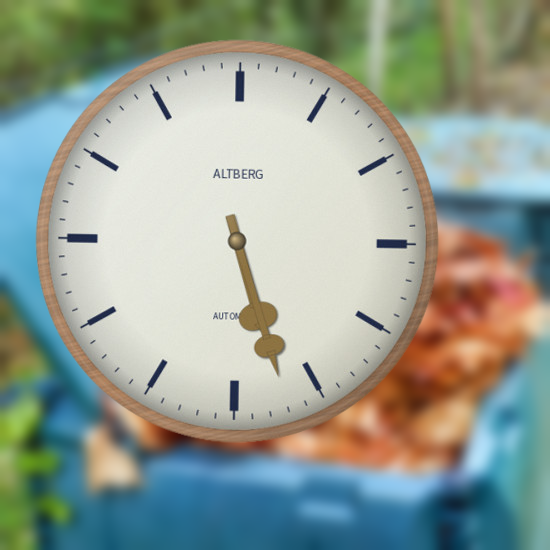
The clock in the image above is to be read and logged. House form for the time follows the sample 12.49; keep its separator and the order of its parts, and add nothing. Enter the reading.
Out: 5.27
